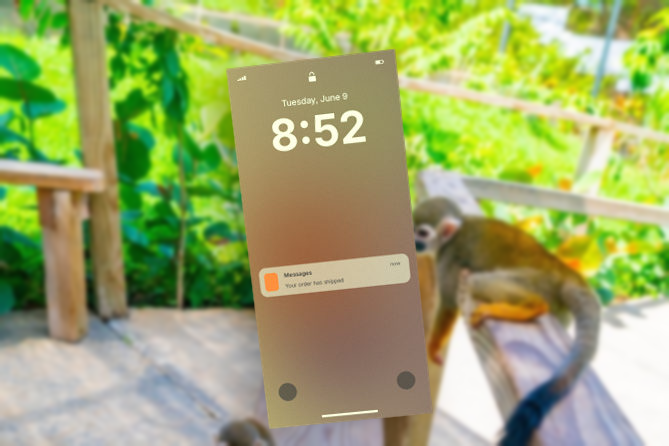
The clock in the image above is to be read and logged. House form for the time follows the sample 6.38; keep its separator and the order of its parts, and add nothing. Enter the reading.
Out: 8.52
